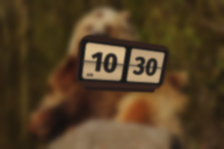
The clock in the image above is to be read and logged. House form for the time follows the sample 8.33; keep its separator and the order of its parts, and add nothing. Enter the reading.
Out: 10.30
